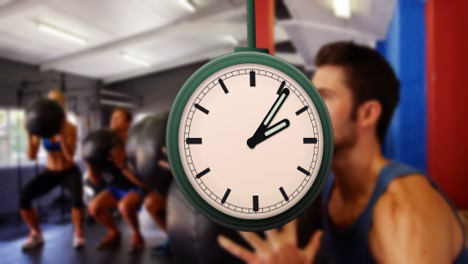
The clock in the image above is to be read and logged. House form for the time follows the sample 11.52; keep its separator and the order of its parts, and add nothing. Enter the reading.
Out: 2.06
